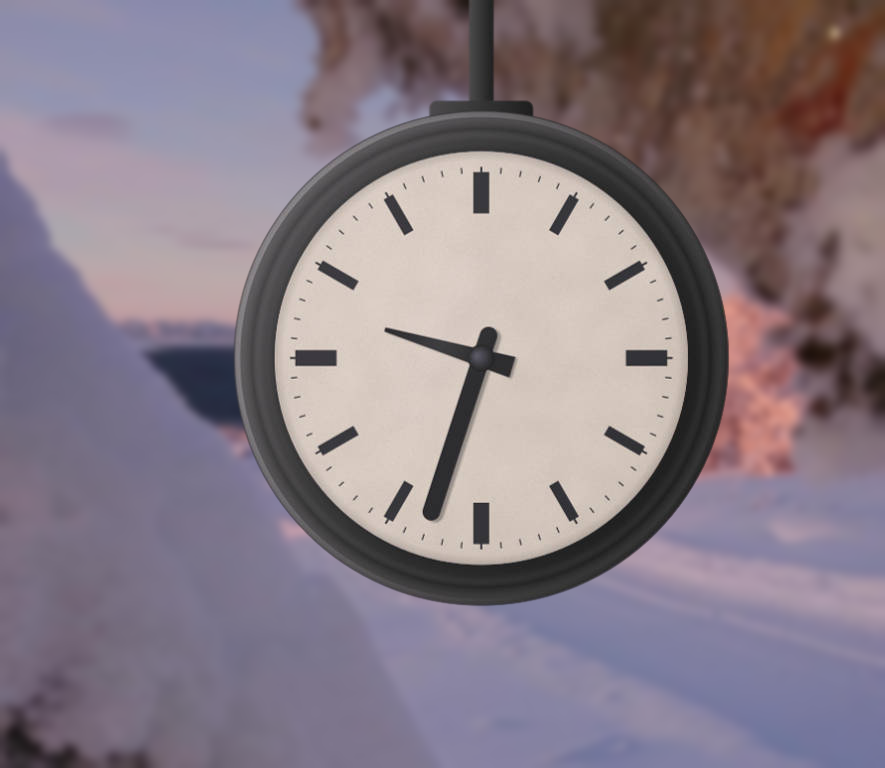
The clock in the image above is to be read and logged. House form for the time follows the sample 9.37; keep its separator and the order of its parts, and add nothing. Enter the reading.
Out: 9.33
